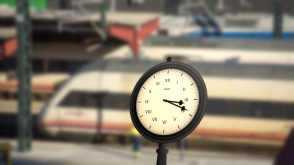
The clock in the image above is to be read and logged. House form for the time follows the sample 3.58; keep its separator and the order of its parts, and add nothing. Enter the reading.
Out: 3.19
